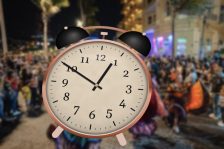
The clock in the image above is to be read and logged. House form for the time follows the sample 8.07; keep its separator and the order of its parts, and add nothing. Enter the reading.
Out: 12.50
